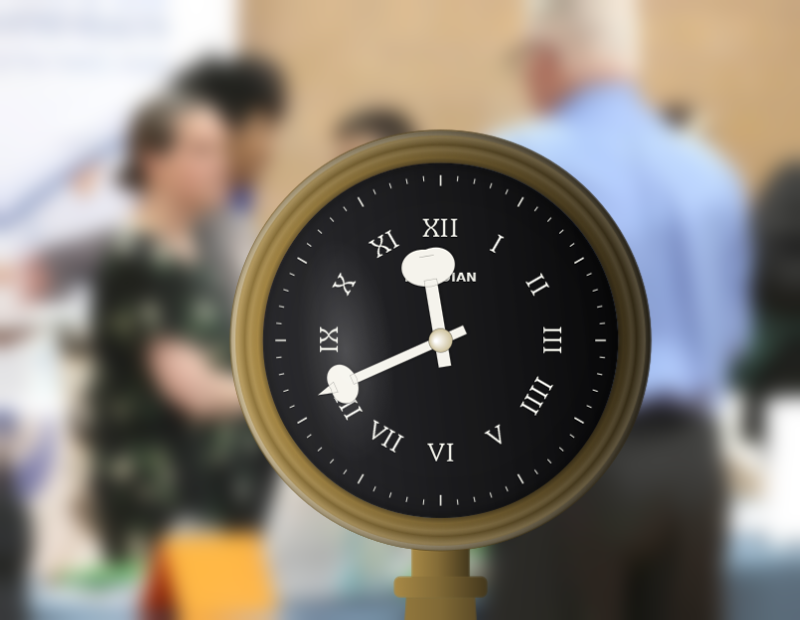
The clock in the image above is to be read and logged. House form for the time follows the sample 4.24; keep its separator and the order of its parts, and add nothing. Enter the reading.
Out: 11.41
